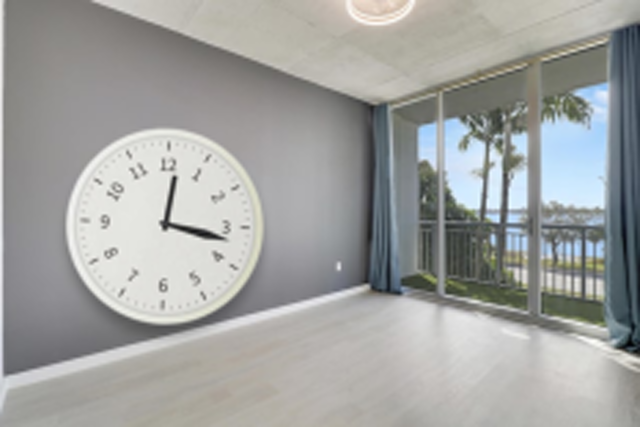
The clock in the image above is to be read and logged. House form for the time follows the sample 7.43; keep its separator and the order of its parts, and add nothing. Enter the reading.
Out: 12.17
